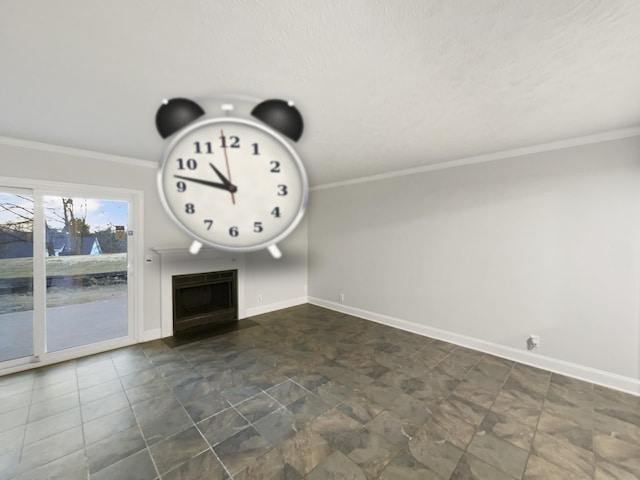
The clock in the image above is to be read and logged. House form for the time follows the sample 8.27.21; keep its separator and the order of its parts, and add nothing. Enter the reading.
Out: 10.46.59
